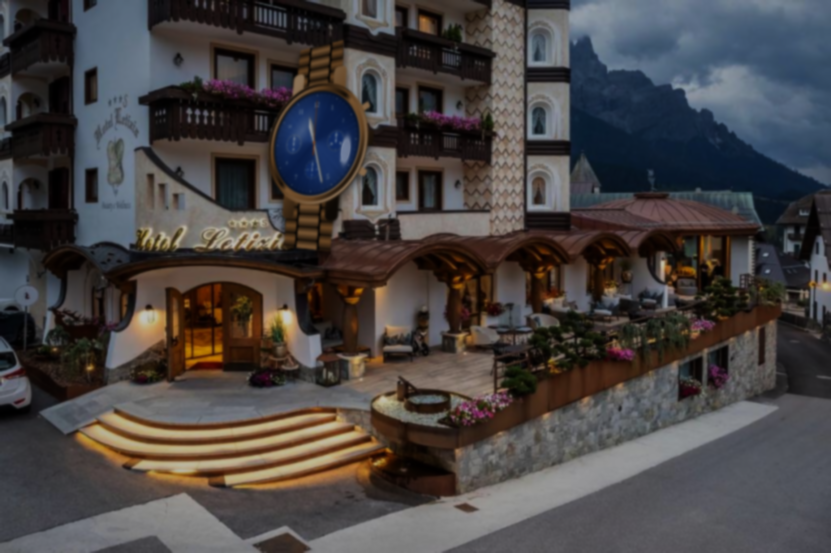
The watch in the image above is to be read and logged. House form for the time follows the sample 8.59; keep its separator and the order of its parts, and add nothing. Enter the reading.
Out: 11.27
